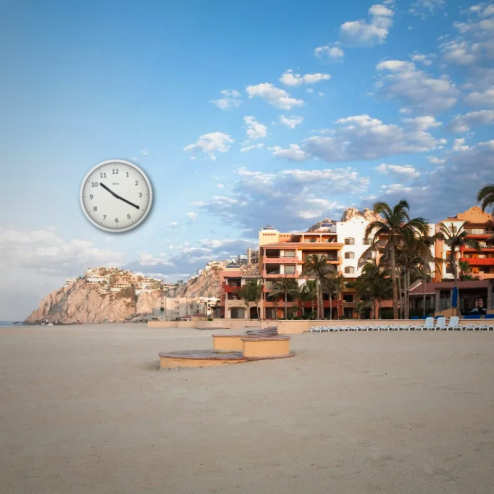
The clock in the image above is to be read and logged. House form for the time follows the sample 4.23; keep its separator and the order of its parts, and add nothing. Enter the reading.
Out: 10.20
